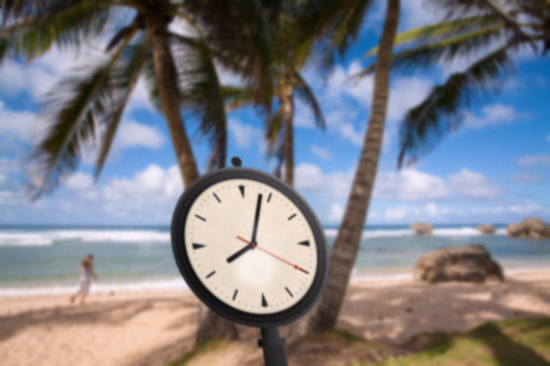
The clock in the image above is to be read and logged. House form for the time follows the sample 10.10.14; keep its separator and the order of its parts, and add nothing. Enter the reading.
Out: 8.03.20
